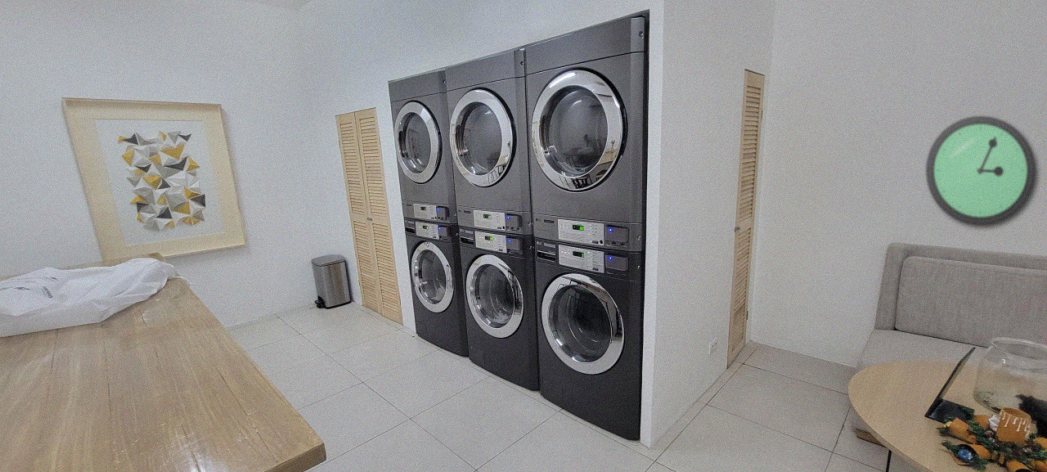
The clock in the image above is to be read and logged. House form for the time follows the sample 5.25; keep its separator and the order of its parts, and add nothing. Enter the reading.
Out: 3.04
